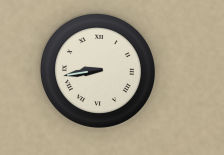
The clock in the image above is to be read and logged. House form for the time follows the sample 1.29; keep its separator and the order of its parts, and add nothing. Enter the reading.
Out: 8.43
